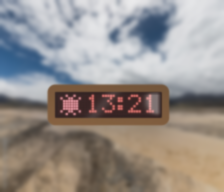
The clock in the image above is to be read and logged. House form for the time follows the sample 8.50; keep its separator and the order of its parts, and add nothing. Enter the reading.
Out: 13.21
